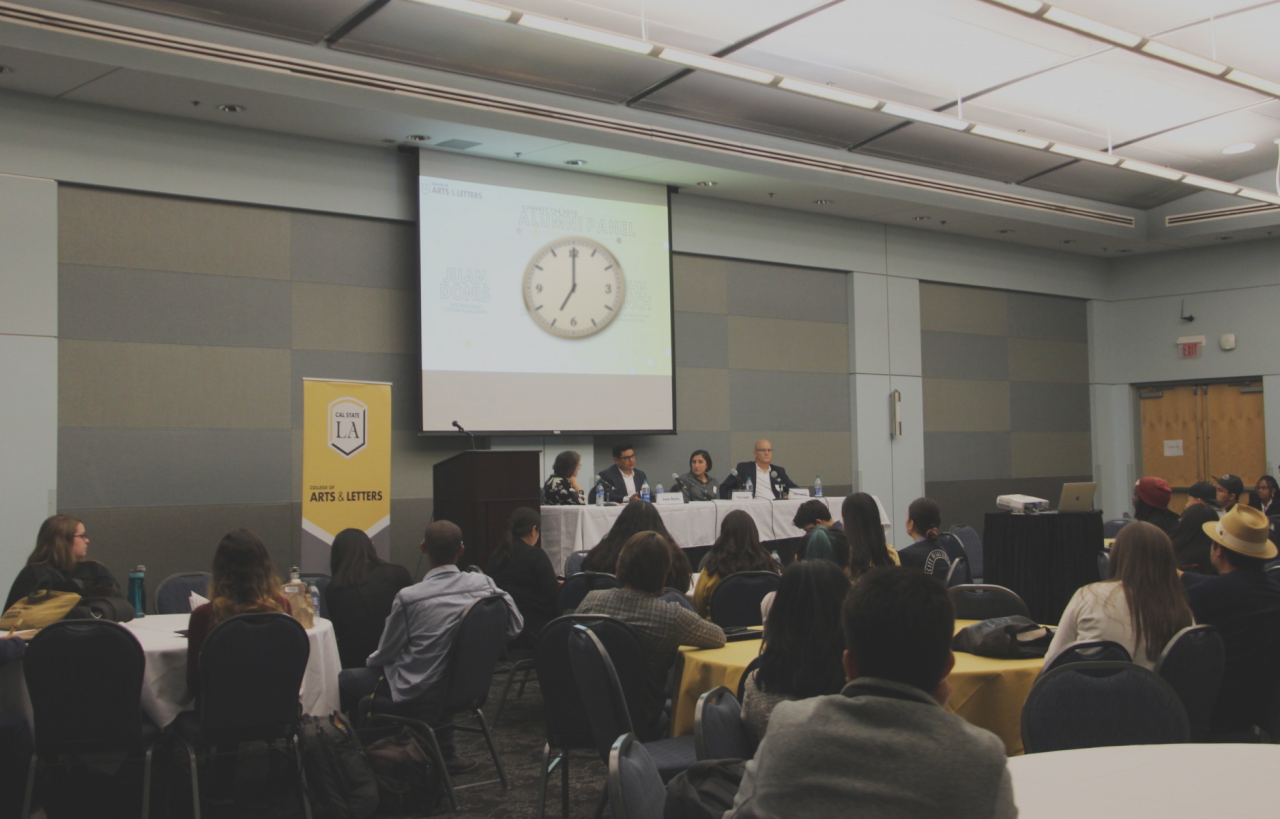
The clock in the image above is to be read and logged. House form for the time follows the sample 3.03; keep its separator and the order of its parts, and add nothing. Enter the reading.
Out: 7.00
